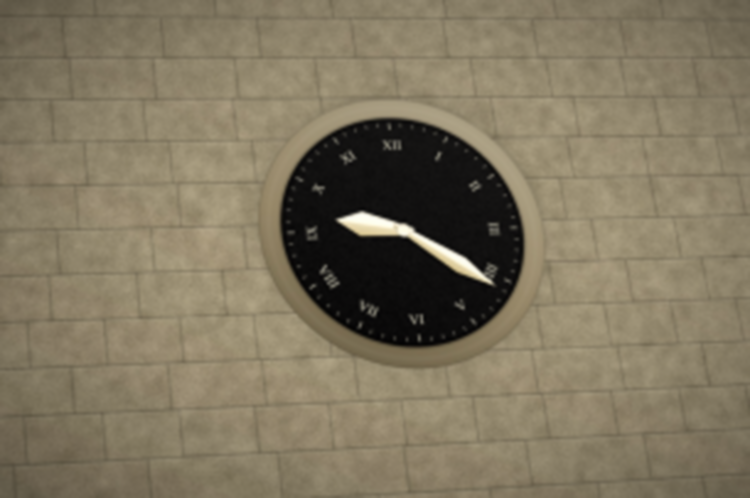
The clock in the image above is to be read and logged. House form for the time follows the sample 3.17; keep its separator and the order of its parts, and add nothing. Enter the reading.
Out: 9.21
